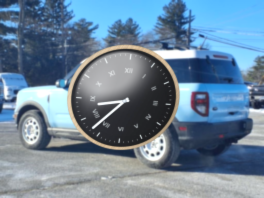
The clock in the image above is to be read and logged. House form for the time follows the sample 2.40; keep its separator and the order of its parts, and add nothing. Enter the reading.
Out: 8.37
